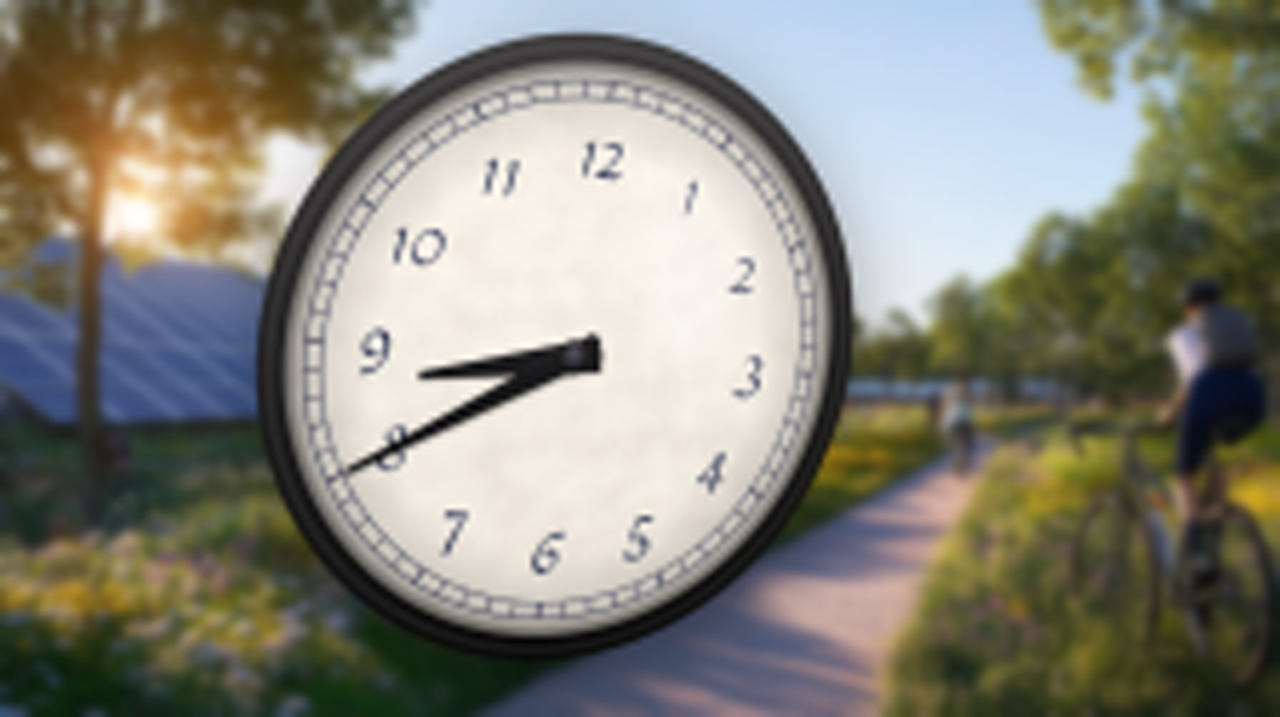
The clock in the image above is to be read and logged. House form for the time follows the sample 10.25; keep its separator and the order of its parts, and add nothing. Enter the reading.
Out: 8.40
